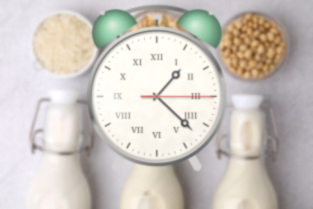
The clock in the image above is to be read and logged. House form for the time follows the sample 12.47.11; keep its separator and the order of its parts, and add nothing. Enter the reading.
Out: 1.22.15
